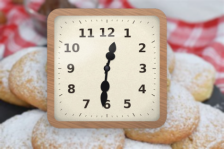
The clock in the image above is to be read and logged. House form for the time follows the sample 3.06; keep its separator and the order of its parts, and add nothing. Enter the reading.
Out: 12.31
